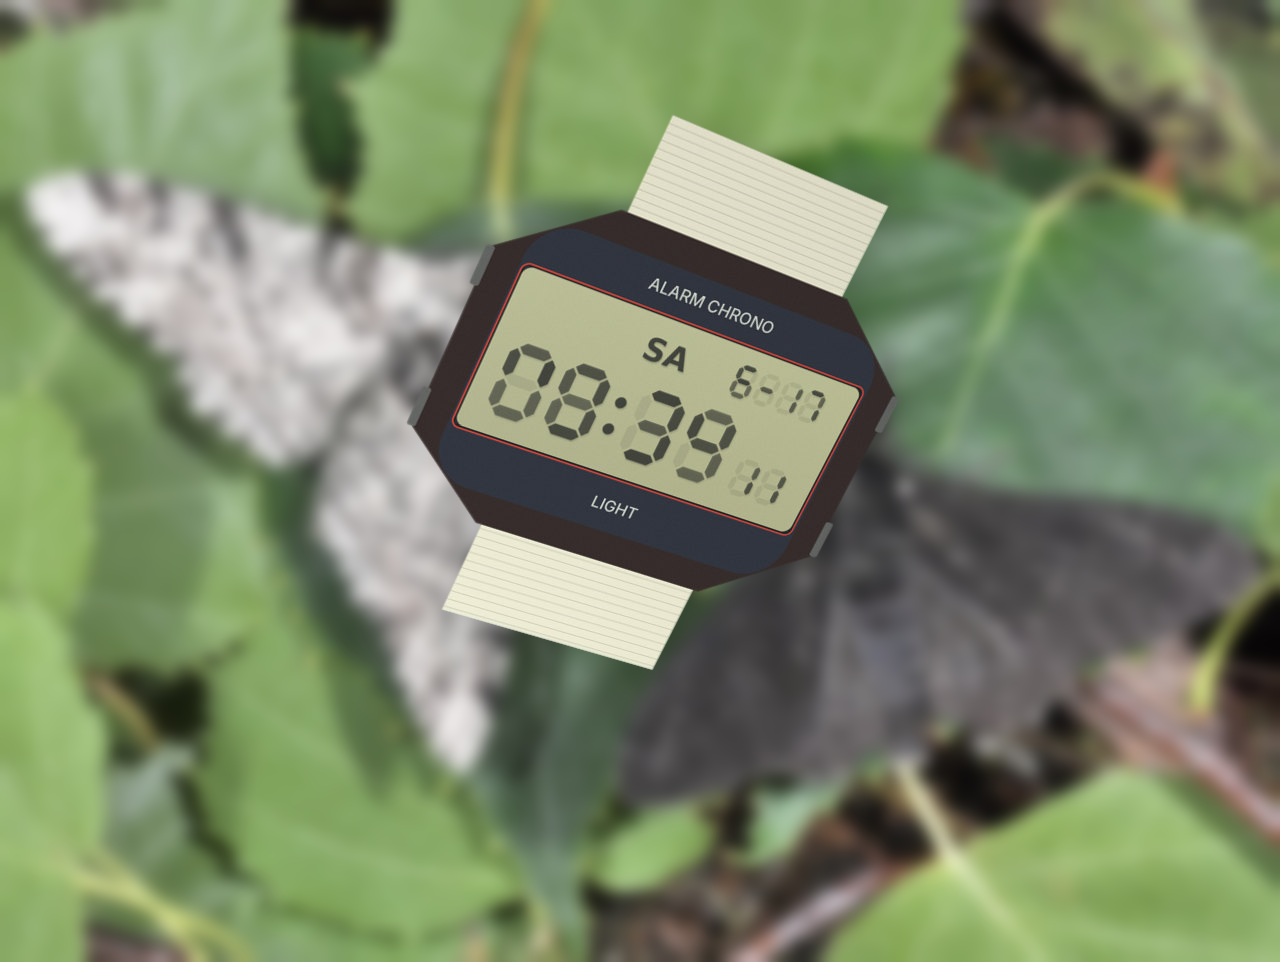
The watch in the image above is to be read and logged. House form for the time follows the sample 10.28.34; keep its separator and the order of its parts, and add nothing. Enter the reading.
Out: 8.39.11
